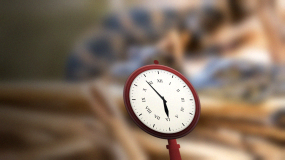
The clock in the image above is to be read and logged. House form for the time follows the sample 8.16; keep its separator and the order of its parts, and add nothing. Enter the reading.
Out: 5.54
